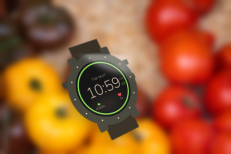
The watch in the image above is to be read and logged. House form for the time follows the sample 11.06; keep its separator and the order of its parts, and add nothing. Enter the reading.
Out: 10.59
